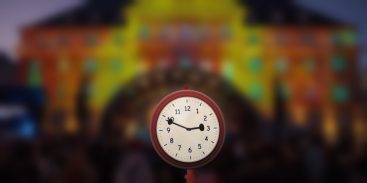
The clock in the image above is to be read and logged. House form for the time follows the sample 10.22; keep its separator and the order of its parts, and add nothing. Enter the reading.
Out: 2.49
